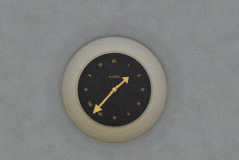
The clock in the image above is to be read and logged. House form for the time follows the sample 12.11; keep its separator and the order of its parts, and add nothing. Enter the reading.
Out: 1.37
